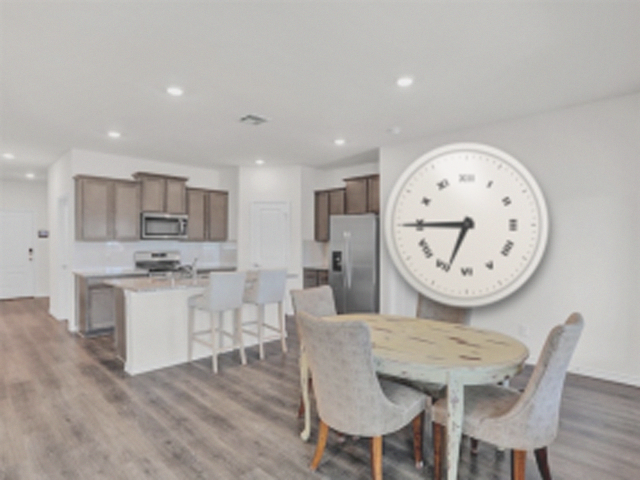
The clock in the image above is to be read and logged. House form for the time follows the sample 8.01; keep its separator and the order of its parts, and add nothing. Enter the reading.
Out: 6.45
